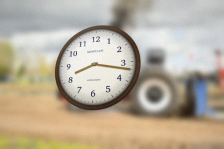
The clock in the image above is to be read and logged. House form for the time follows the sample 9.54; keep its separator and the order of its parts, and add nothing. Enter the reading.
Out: 8.17
